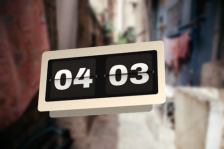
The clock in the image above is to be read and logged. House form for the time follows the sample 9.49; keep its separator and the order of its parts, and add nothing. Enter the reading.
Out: 4.03
